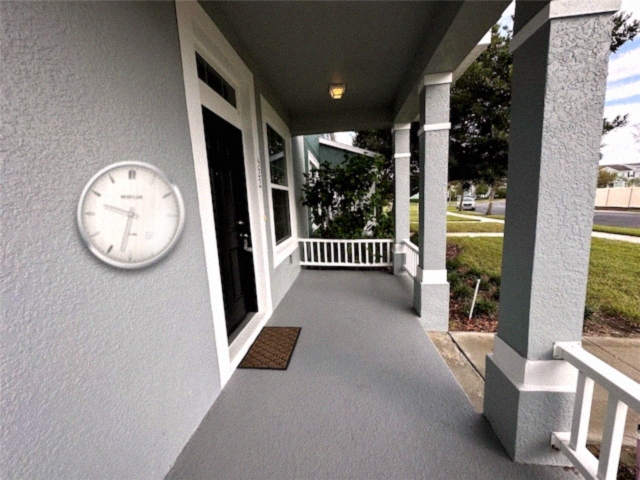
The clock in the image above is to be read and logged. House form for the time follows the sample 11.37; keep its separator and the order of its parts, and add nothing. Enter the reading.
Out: 9.32
